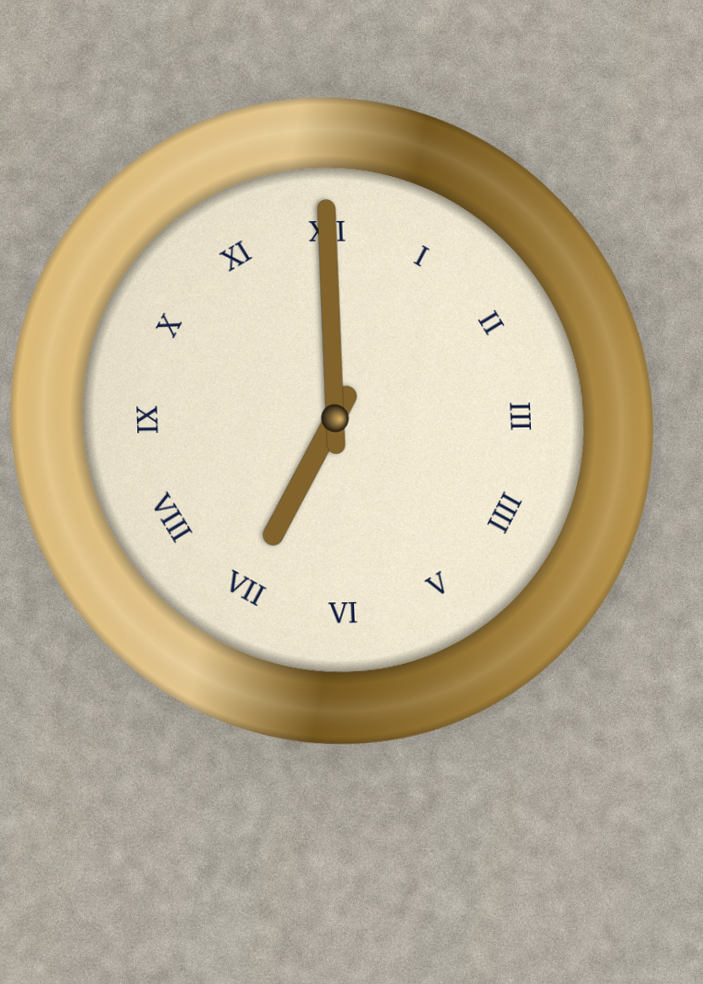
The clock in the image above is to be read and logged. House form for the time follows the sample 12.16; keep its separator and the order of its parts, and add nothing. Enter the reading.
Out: 7.00
